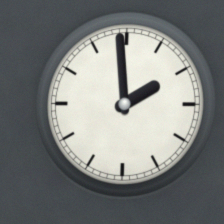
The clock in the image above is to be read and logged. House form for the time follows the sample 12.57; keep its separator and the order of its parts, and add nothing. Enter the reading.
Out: 1.59
